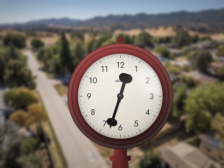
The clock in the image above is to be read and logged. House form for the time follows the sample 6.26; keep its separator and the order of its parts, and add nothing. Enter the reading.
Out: 12.33
